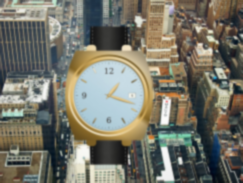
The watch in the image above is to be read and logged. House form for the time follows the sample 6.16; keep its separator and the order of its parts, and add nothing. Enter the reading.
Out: 1.18
